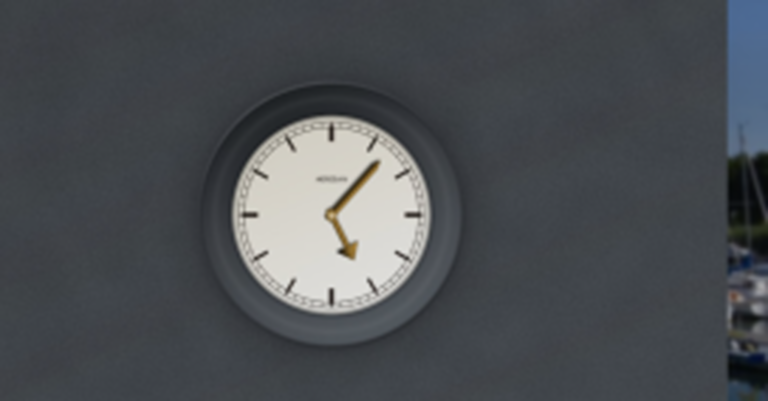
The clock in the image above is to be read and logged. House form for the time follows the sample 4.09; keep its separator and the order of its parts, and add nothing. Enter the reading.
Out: 5.07
